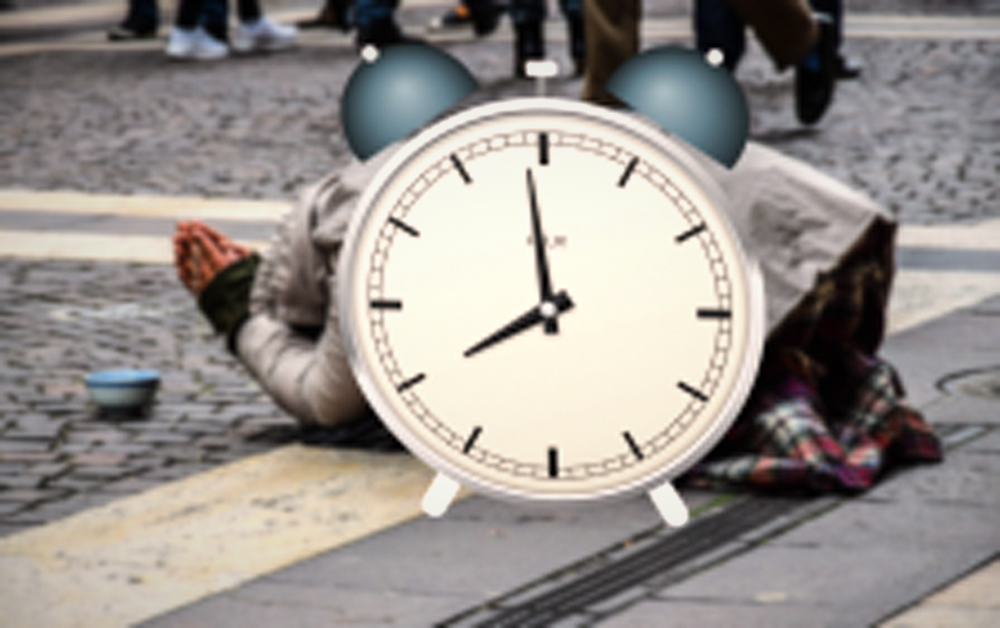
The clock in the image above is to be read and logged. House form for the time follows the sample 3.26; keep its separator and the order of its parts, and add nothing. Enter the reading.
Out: 7.59
